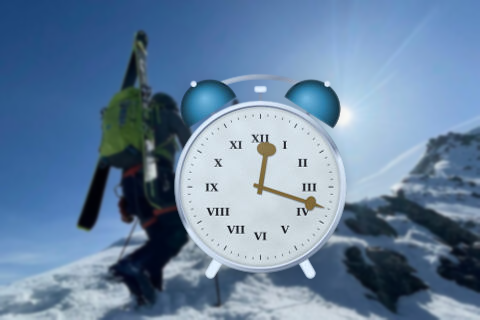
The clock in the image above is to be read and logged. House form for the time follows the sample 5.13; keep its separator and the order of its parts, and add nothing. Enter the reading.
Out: 12.18
